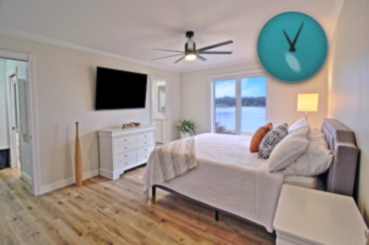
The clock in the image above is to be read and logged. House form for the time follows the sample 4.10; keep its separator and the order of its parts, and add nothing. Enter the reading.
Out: 11.04
